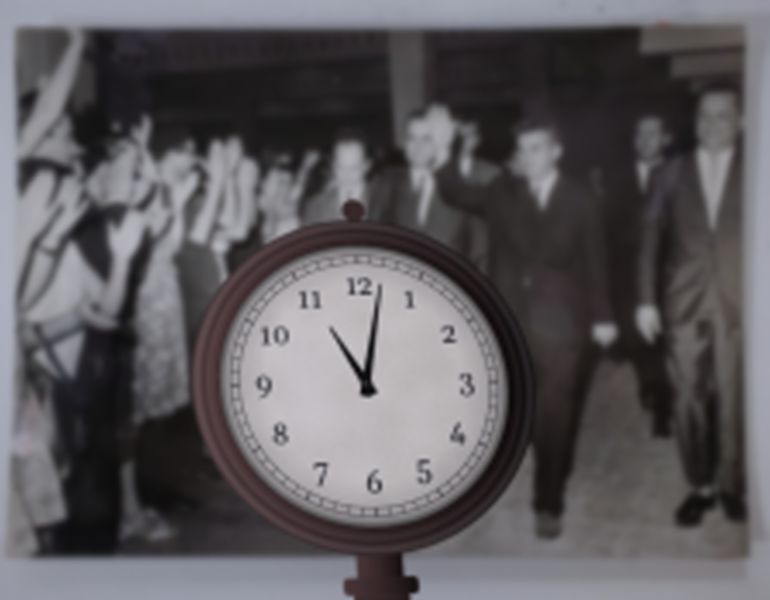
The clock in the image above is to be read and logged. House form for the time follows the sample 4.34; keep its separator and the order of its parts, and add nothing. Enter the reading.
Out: 11.02
